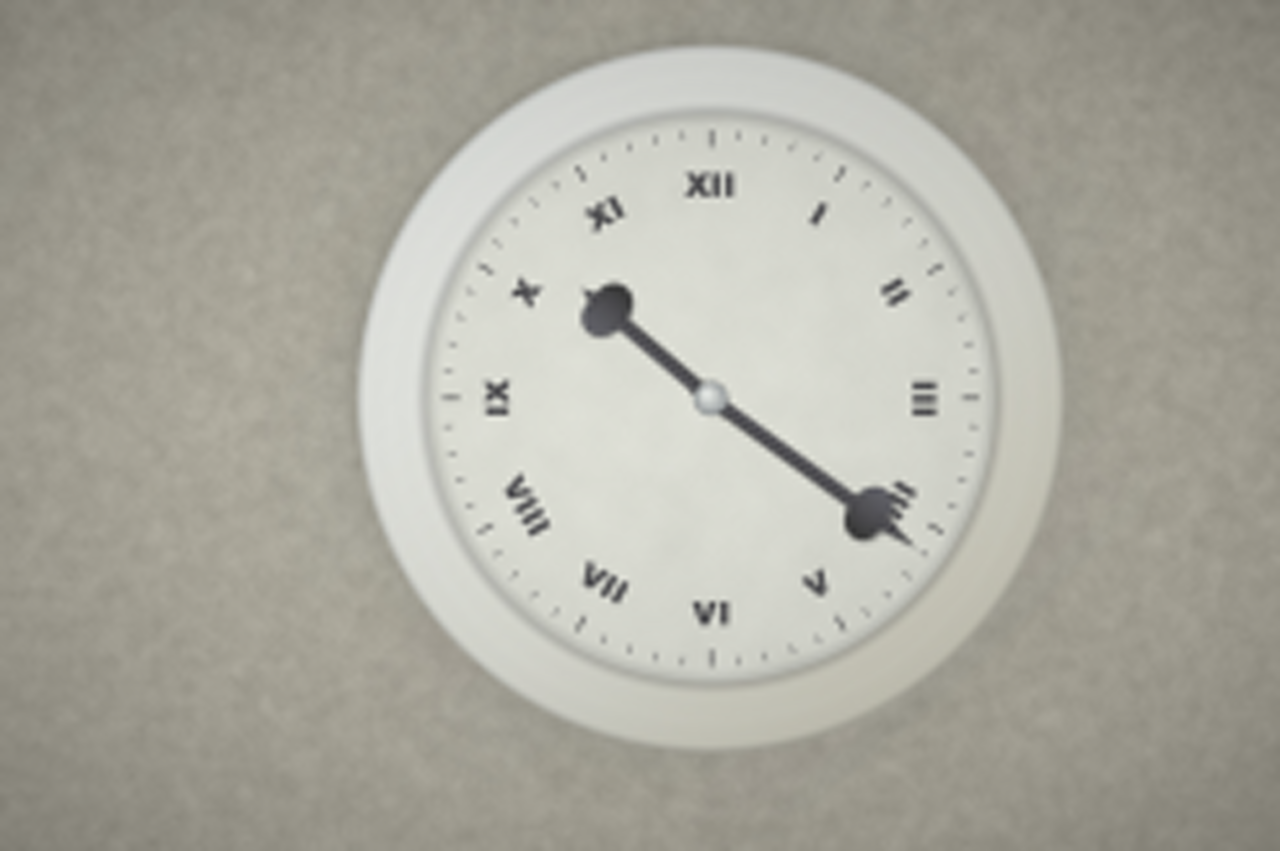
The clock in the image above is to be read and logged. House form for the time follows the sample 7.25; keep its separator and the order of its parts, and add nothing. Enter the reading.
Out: 10.21
